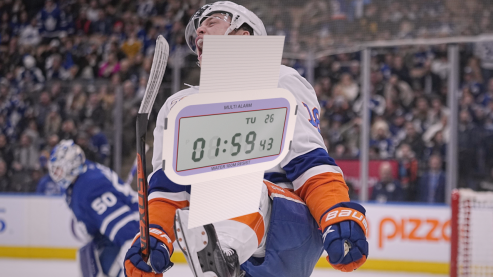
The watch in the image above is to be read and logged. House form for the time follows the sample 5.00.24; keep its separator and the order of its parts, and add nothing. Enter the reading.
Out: 1.59.43
